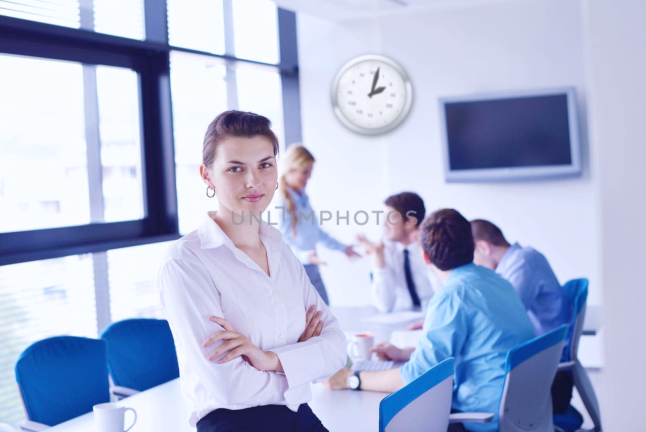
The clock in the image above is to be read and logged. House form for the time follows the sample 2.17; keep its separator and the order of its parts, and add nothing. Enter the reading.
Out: 2.02
